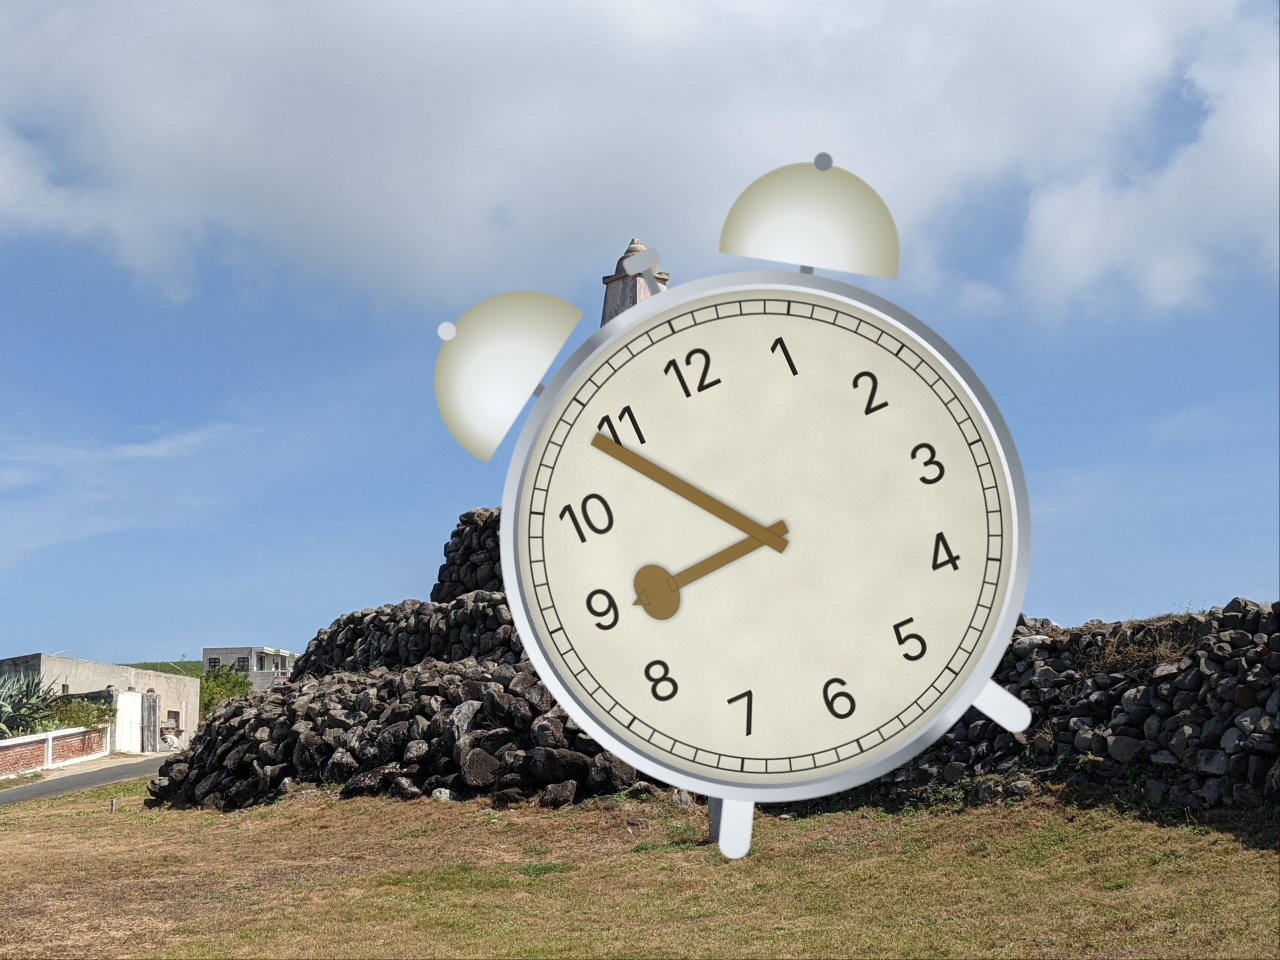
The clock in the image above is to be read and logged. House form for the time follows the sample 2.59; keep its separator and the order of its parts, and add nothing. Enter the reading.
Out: 8.54
